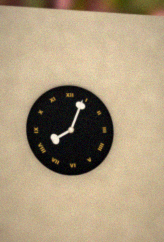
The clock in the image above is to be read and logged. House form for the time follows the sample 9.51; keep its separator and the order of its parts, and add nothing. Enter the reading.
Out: 8.04
